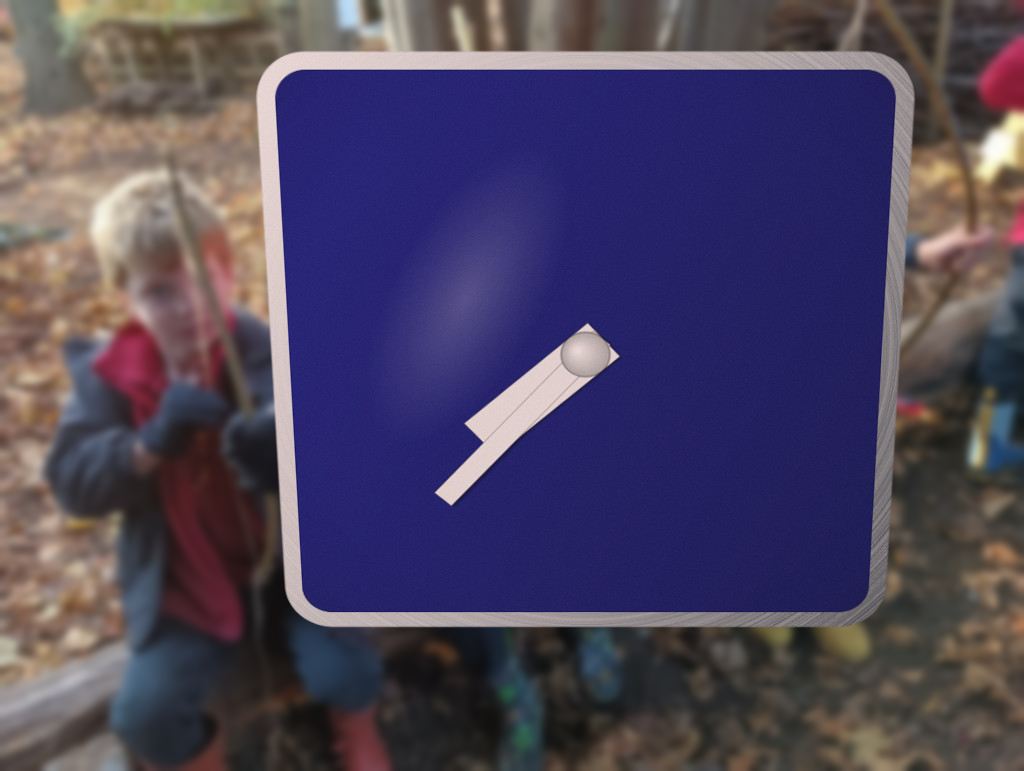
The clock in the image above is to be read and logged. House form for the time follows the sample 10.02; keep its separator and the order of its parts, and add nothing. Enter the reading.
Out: 7.37
